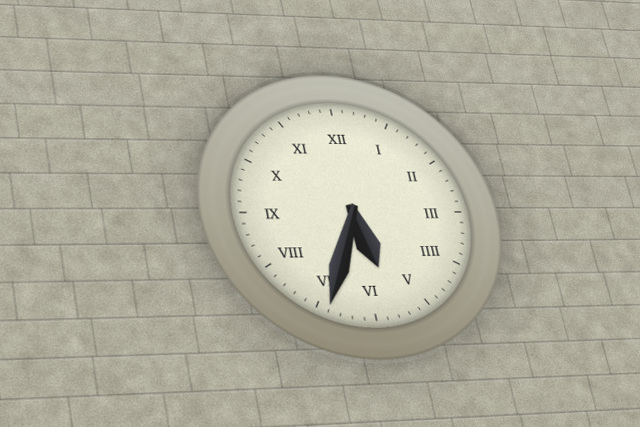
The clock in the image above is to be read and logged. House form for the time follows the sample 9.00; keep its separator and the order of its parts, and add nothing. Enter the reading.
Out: 5.34
